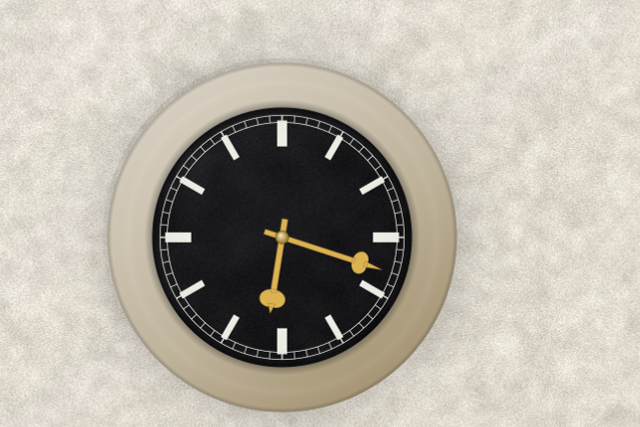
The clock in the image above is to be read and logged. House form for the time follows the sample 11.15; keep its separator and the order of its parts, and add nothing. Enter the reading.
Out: 6.18
